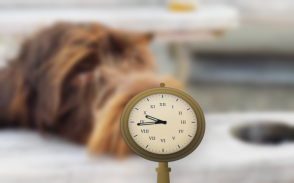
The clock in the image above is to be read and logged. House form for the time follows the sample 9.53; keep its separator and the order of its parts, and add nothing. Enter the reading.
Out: 9.44
